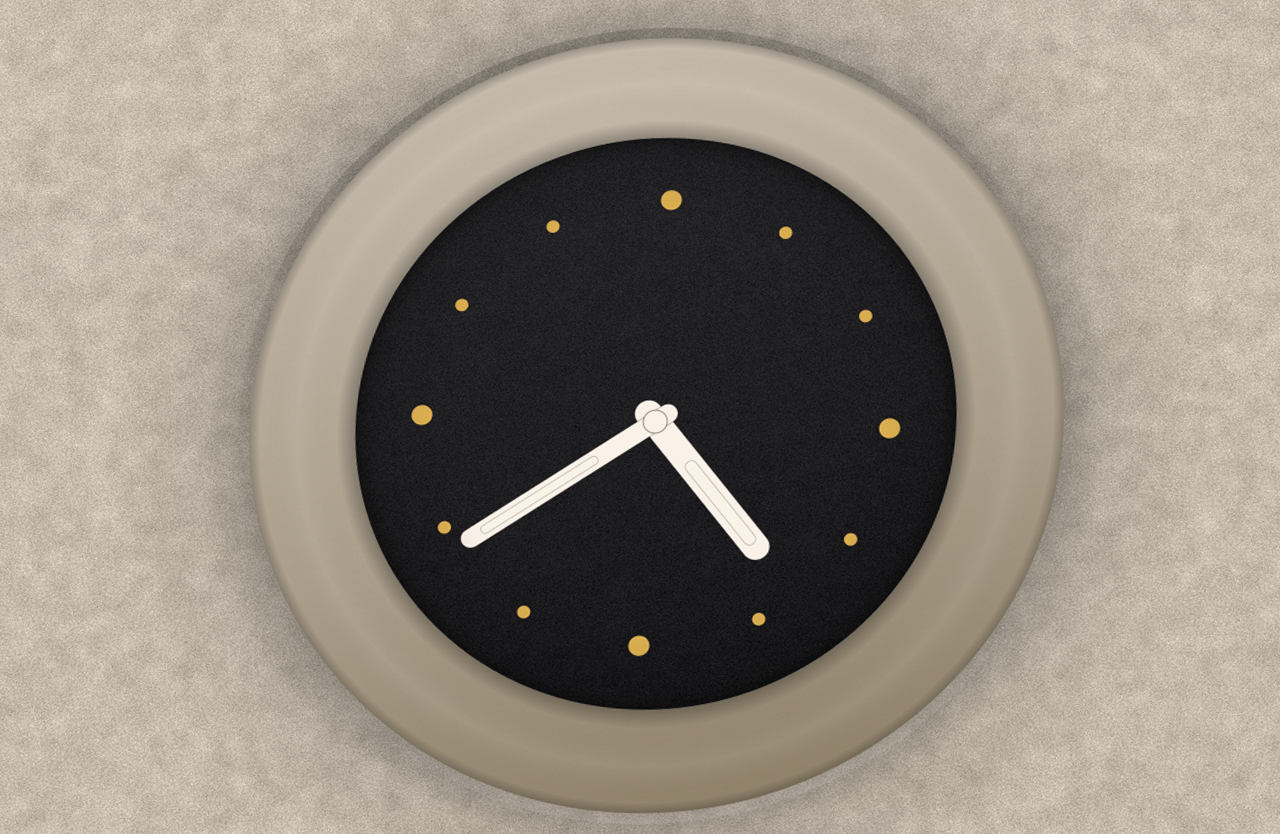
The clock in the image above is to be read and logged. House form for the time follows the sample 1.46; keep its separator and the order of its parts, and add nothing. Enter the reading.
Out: 4.39
